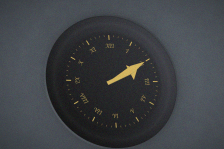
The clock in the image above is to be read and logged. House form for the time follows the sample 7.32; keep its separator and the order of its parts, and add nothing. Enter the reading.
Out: 2.10
